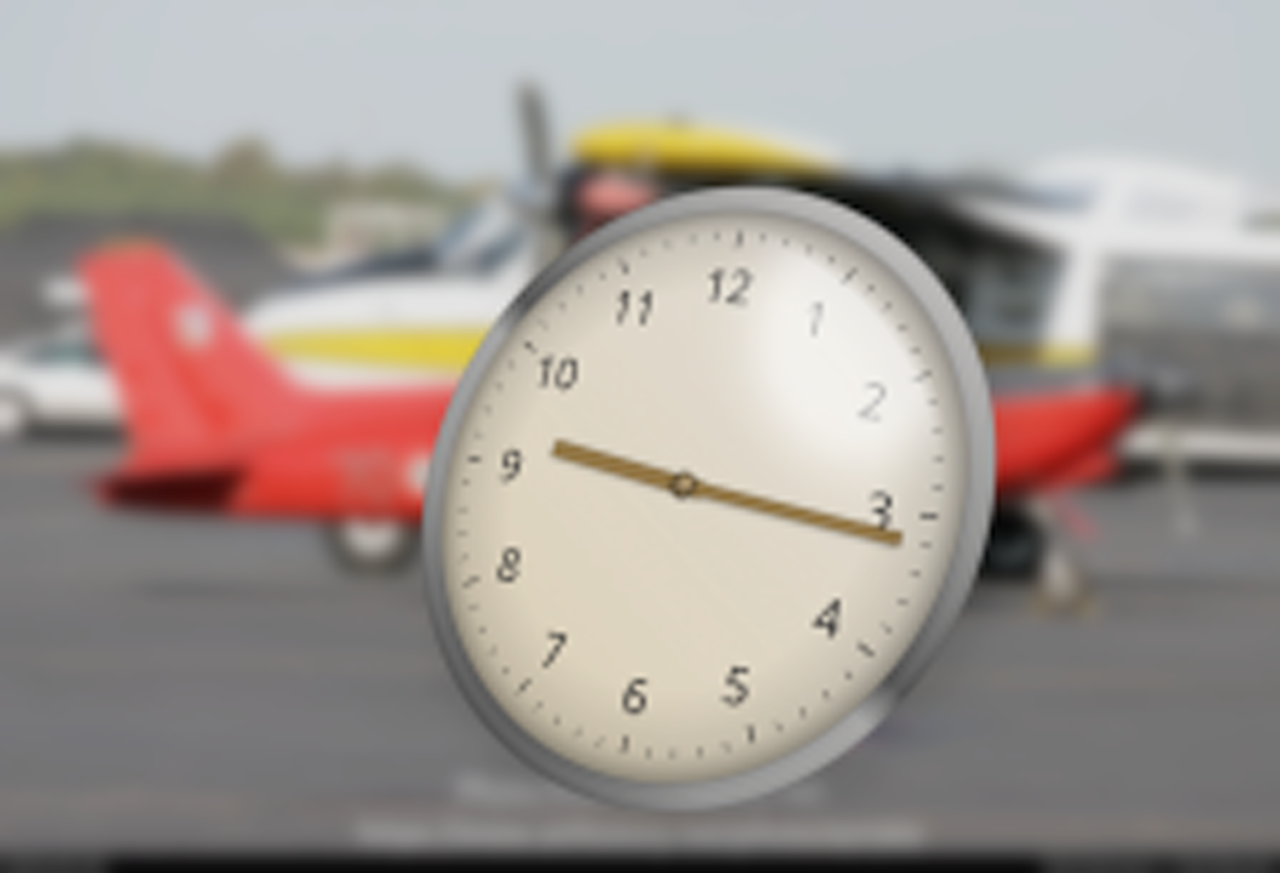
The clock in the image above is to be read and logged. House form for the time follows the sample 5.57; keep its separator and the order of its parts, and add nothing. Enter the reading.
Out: 9.16
